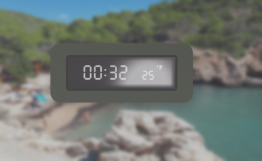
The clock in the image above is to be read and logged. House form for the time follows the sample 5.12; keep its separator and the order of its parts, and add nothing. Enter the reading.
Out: 0.32
